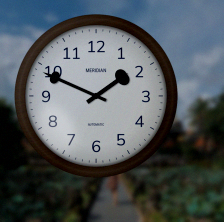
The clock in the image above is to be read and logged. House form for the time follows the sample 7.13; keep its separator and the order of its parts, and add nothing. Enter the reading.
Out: 1.49
